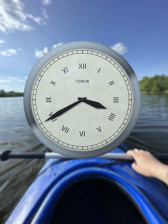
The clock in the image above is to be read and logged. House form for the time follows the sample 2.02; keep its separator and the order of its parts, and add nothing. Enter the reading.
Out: 3.40
